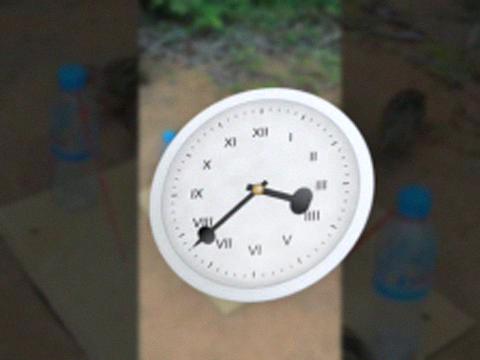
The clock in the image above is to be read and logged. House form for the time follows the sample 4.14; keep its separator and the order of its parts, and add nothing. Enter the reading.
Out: 3.38
